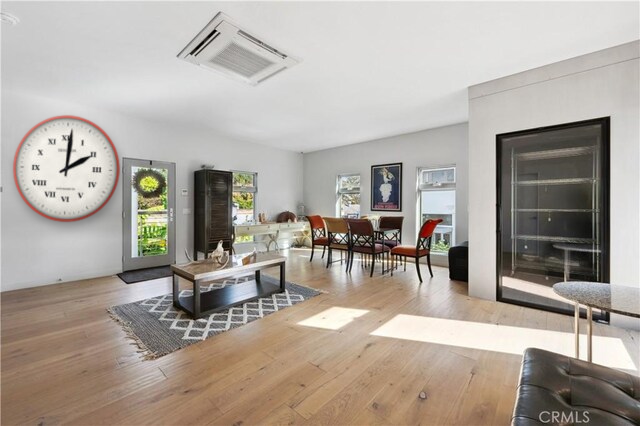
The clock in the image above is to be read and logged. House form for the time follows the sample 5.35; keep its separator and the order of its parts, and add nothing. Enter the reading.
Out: 2.01
